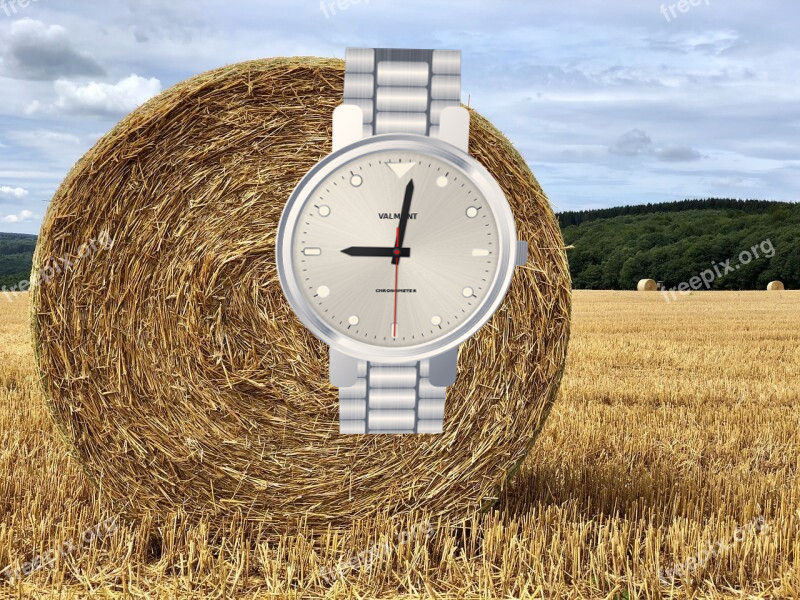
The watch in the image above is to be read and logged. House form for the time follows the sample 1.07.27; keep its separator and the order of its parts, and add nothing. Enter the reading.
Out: 9.01.30
